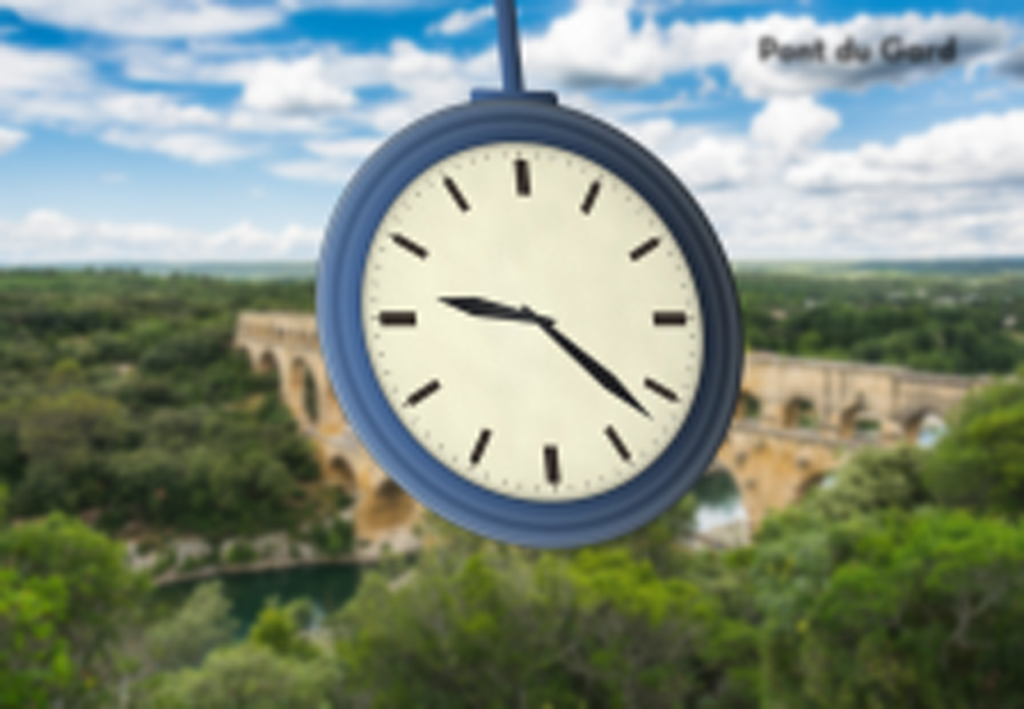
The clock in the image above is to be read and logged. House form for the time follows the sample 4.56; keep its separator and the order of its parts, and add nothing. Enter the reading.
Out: 9.22
